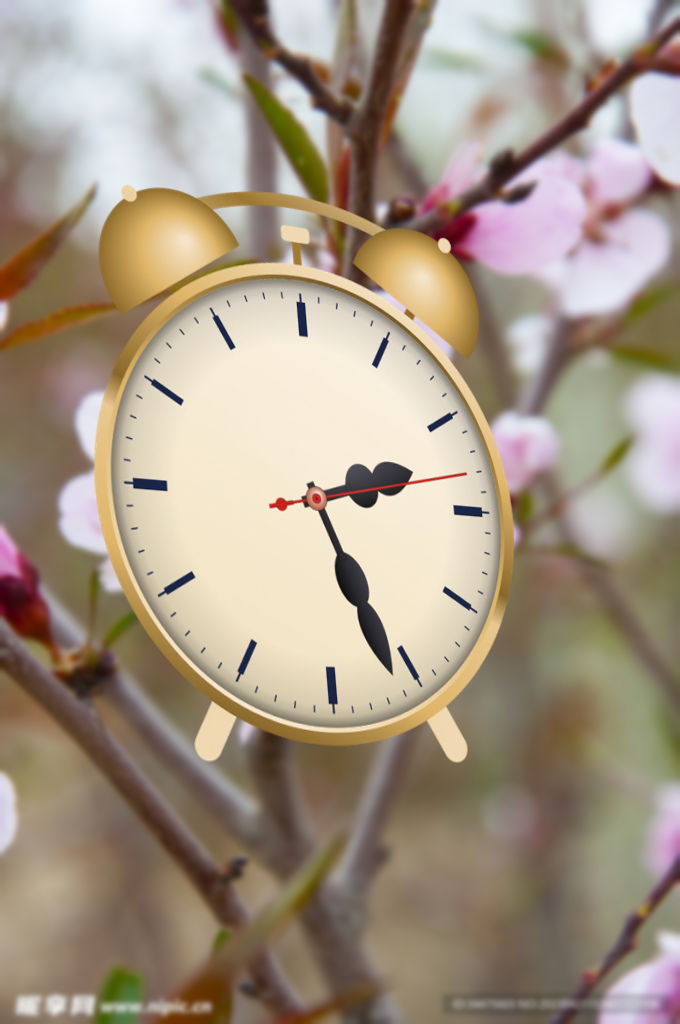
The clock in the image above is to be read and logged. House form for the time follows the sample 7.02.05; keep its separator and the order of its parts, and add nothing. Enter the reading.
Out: 2.26.13
